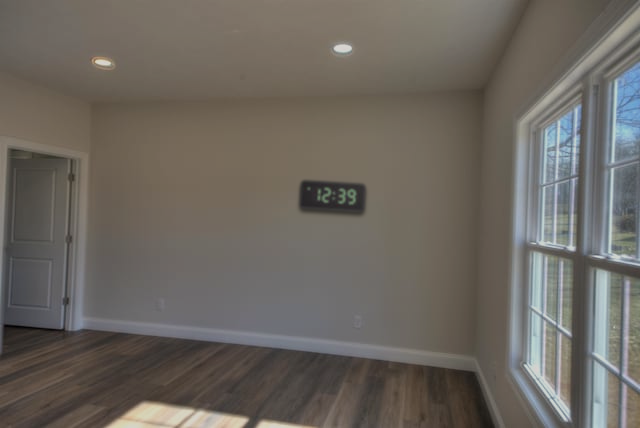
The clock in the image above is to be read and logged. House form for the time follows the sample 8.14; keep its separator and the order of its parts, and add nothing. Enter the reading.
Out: 12.39
